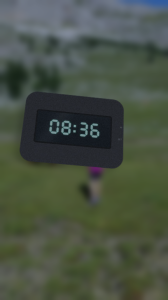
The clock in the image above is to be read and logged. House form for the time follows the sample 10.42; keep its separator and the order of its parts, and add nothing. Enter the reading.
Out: 8.36
